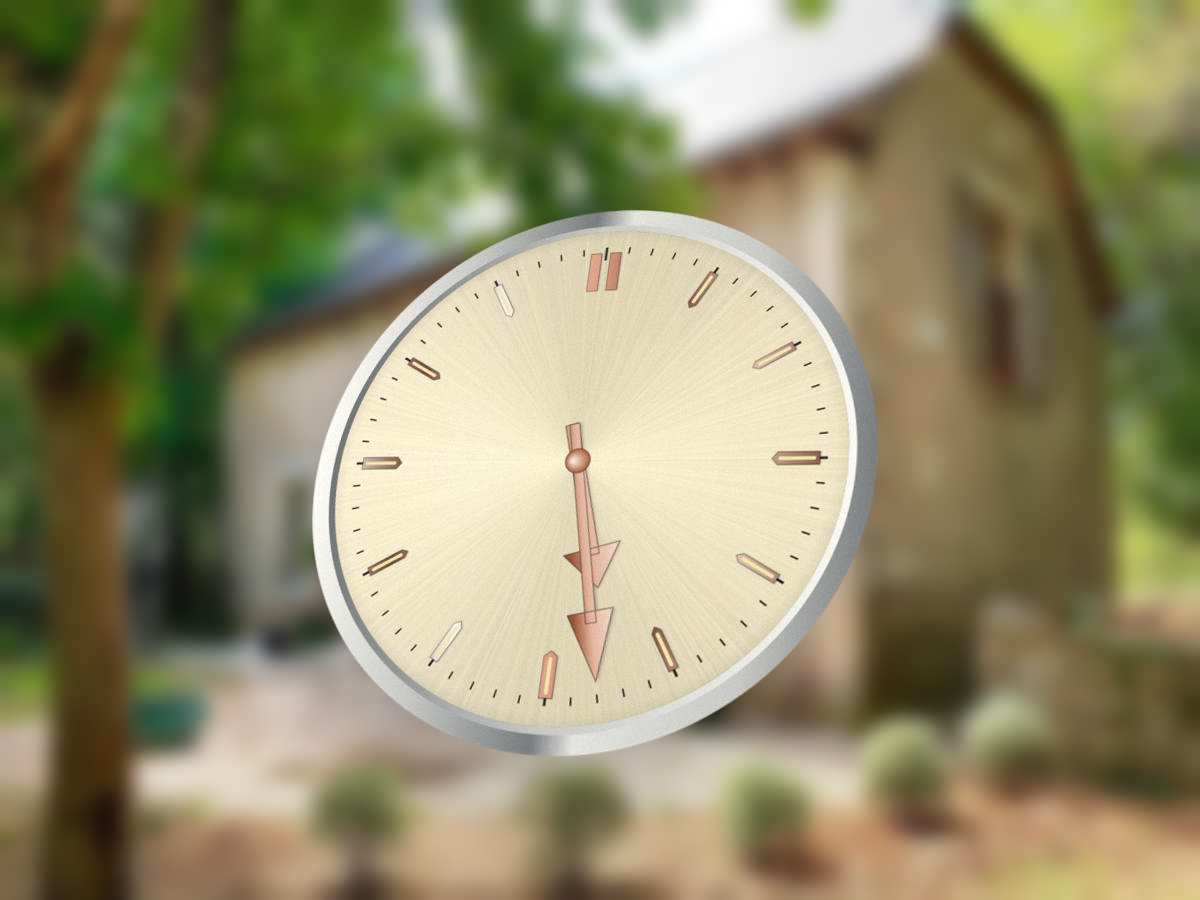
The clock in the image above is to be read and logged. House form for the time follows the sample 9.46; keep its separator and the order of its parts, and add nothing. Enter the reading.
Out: 5.28
